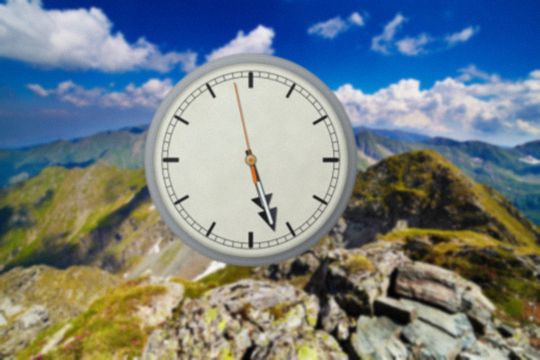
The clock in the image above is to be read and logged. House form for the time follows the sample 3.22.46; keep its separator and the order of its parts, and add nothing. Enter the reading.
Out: 5.26.58
